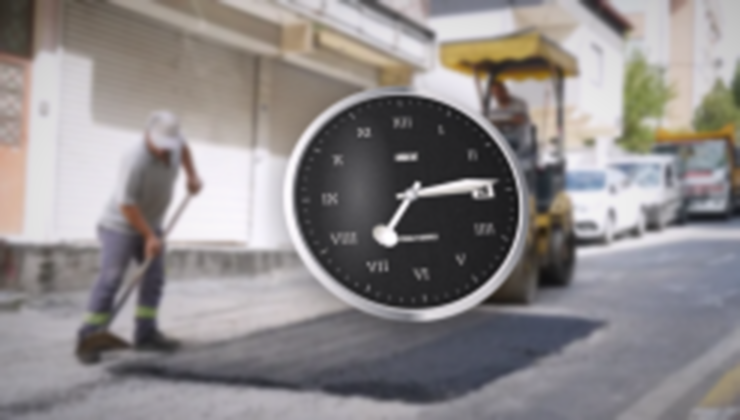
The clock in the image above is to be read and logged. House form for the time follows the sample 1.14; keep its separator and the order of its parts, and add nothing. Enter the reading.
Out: 7.14
